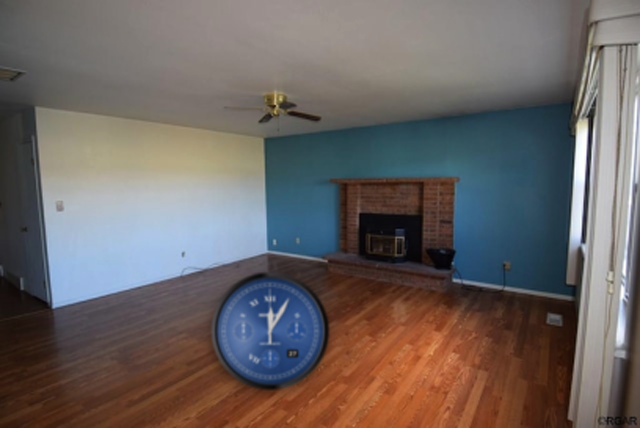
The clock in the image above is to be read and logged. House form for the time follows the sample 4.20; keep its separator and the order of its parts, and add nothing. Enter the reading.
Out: 12.05
